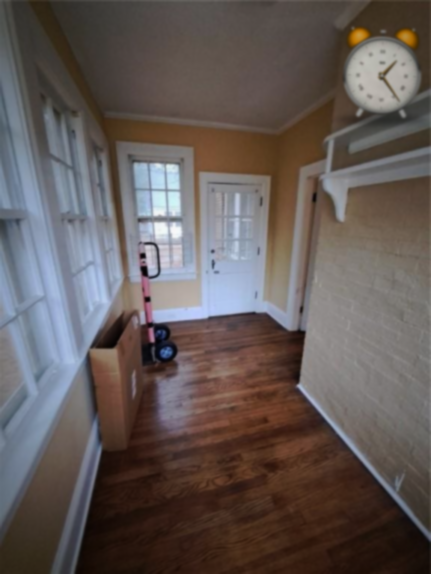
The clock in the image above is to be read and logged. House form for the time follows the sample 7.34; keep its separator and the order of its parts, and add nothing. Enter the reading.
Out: 1.24
